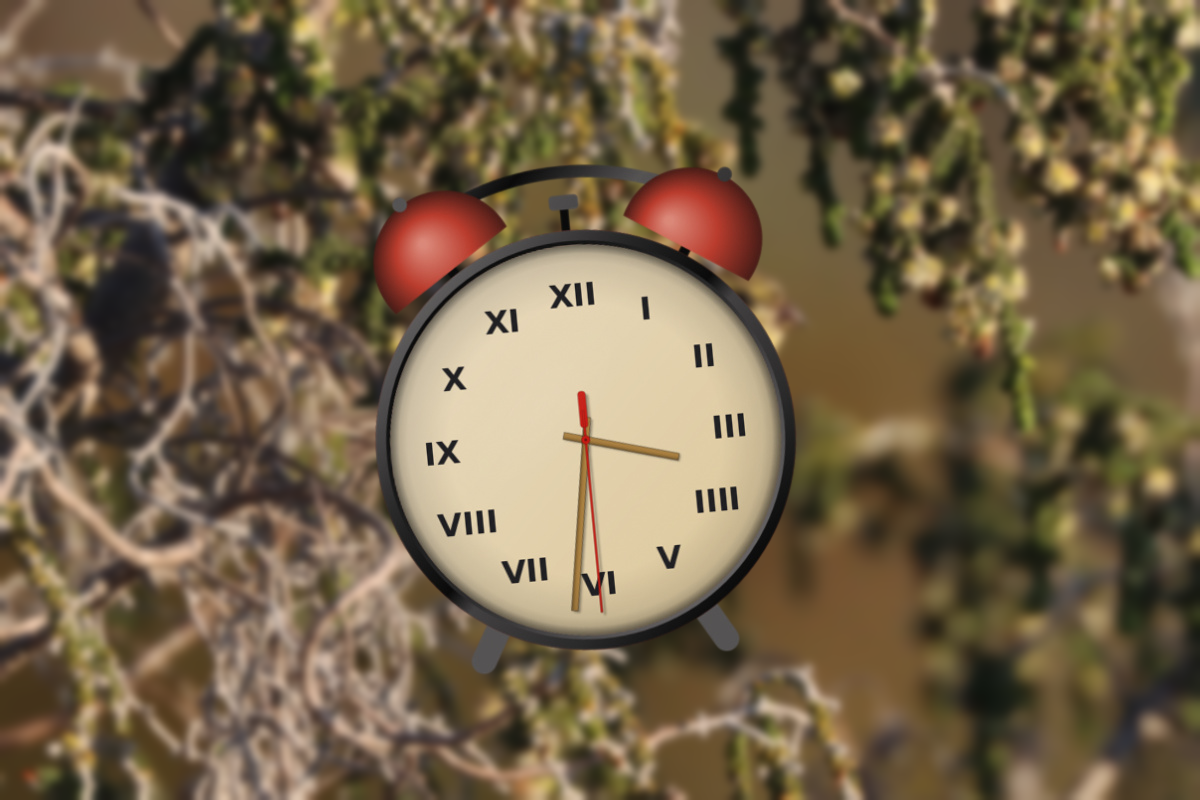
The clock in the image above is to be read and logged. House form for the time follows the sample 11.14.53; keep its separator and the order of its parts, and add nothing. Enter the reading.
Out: 3.31.30
